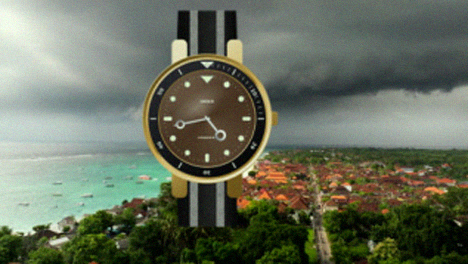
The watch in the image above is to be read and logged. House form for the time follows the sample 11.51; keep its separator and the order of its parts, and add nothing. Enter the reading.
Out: 4.43
